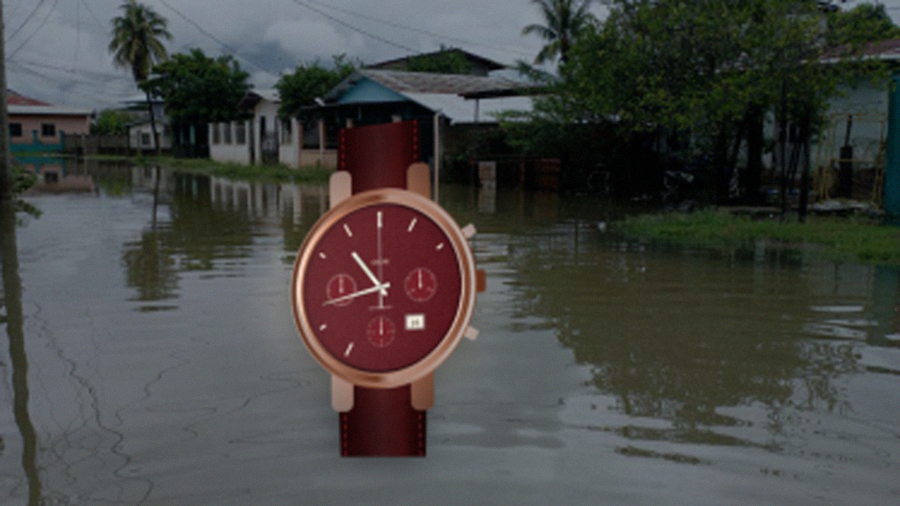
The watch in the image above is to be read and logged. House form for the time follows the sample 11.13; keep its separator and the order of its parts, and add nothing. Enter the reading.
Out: 10.43
